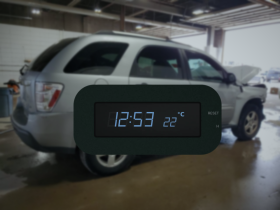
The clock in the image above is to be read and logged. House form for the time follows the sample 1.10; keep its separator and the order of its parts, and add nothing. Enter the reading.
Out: 12.53
